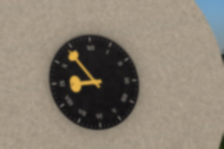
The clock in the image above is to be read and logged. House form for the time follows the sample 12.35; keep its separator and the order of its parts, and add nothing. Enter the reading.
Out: 8.54
